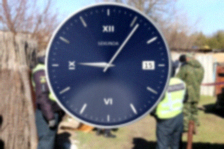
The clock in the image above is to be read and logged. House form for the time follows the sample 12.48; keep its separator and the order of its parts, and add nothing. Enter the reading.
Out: 9.06
